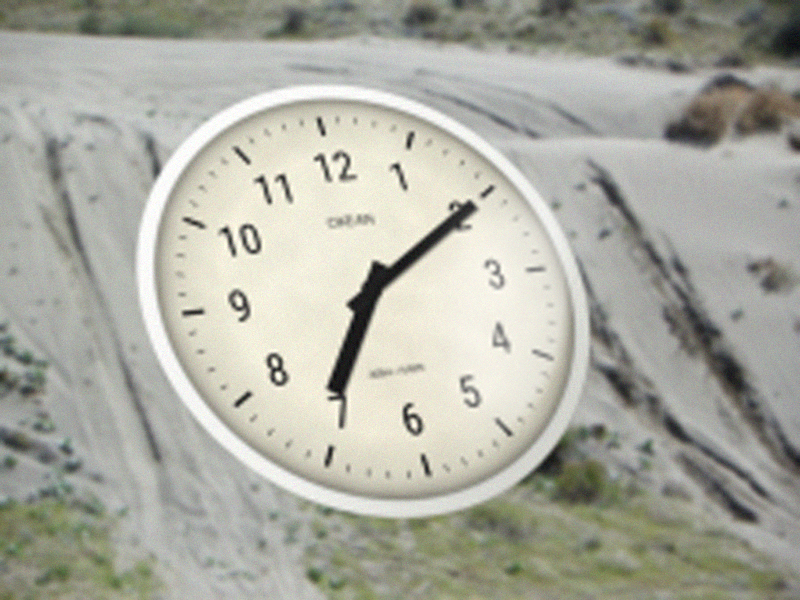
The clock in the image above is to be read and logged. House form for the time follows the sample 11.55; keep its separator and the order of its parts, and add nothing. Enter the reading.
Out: 7.10
